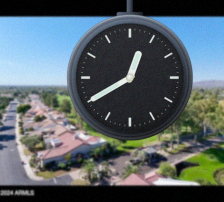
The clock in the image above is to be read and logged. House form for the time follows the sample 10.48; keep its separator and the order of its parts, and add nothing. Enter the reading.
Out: 12.40
